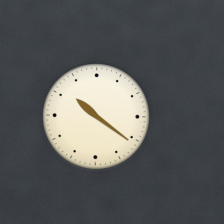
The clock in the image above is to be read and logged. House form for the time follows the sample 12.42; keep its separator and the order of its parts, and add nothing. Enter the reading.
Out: 10.21
